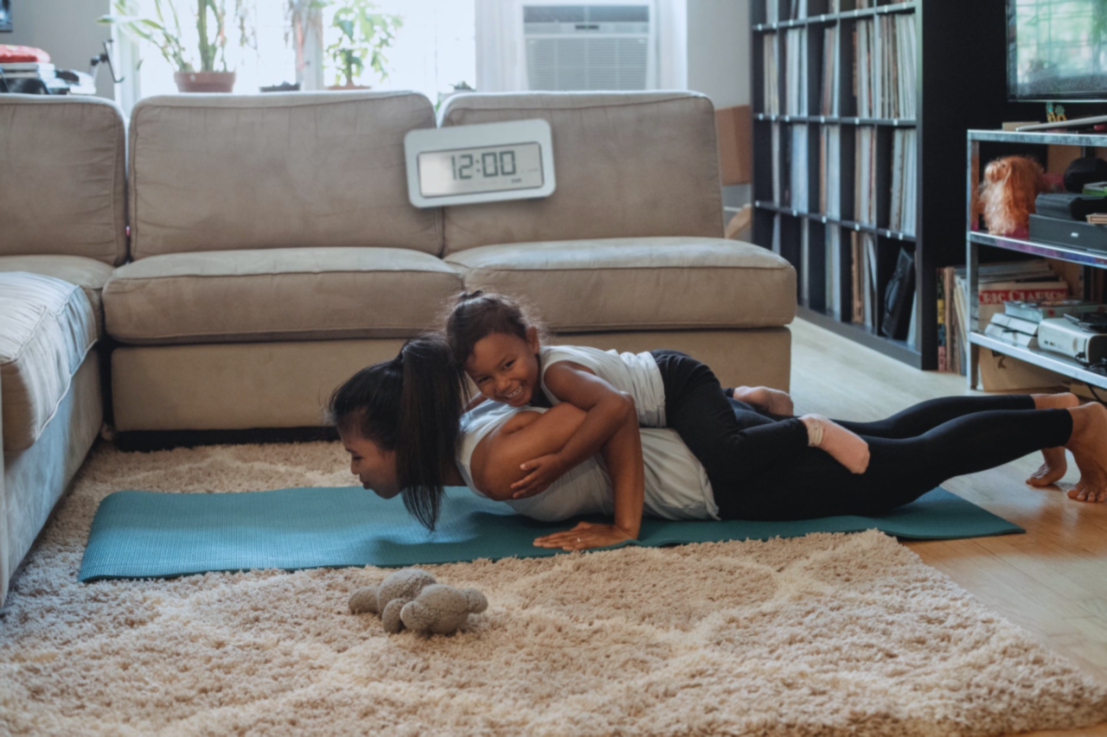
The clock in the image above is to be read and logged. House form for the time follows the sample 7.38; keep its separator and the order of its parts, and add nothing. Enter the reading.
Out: 12.00
